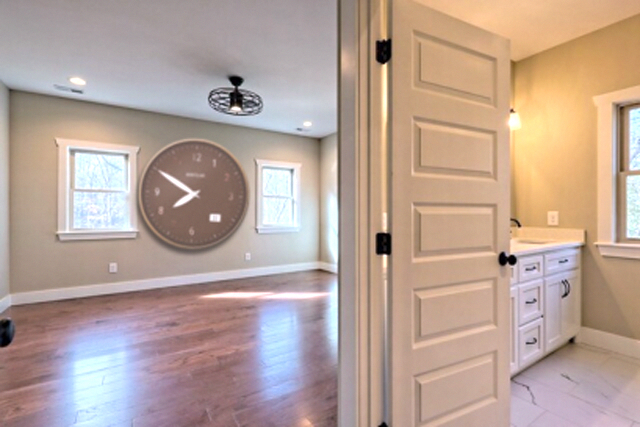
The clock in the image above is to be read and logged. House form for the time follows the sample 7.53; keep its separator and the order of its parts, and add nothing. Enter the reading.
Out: 7.50
